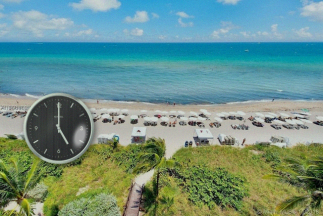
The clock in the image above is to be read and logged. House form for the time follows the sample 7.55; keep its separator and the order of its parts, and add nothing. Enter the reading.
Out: 5.00
